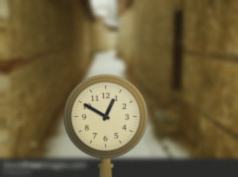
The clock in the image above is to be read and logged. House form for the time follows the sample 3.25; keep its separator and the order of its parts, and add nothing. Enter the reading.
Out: 12.50
